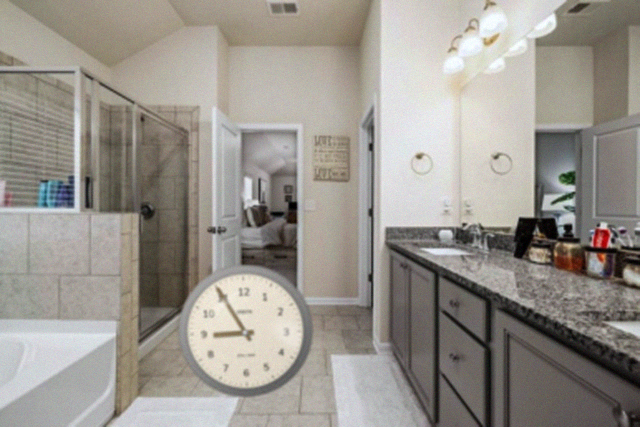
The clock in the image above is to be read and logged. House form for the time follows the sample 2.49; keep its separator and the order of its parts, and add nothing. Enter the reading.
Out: 8.55
